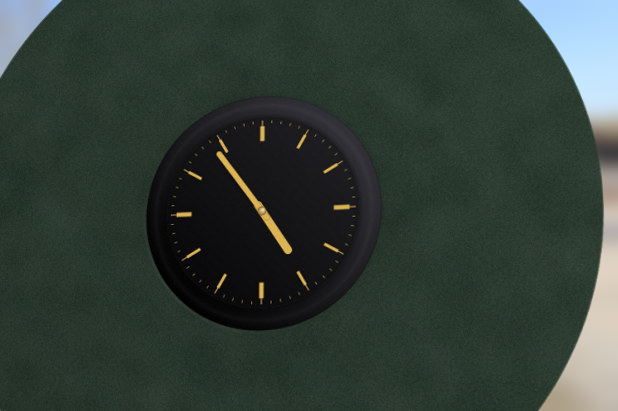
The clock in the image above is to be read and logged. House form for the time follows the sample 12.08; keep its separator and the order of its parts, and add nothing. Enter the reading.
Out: 4.54
